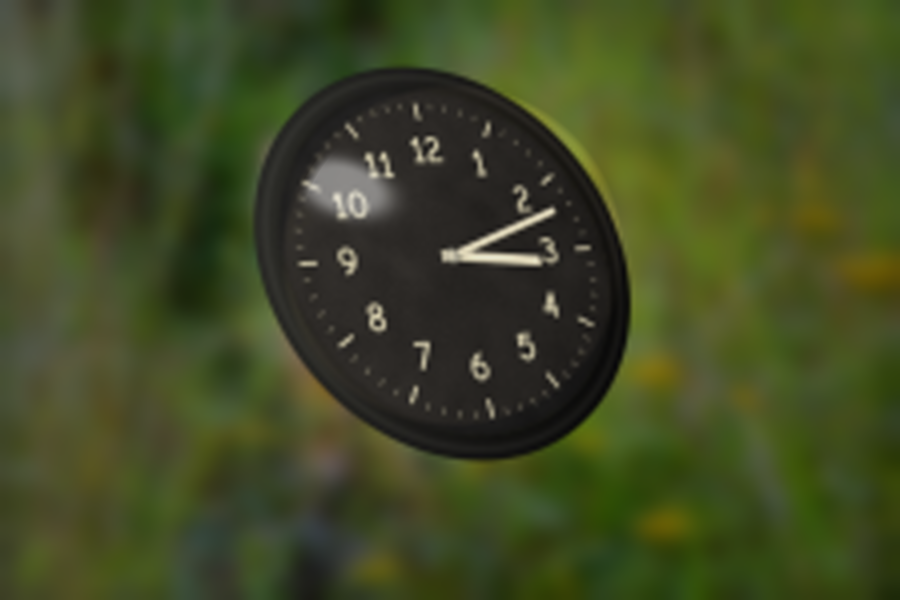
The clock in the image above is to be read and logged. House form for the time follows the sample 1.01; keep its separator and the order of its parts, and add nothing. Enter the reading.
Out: 3.12
